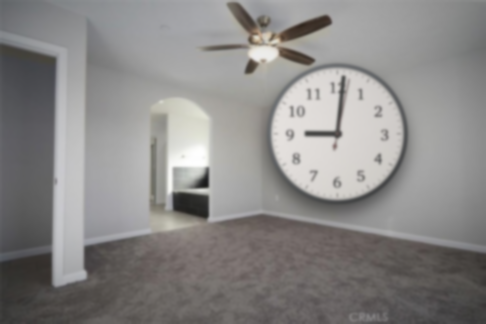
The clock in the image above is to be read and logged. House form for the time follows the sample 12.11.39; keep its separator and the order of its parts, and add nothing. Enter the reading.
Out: 9.01.02
